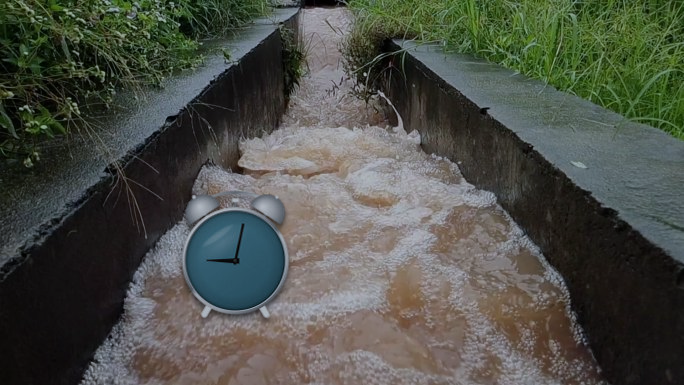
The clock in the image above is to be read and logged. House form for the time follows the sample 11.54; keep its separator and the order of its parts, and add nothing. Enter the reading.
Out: 9.02
